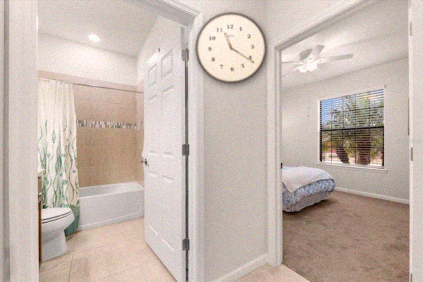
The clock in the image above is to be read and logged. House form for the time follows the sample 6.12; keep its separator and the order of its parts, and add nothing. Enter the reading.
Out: 11.21
